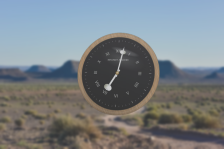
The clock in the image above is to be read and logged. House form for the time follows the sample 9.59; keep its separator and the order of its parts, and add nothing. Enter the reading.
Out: 7.02
